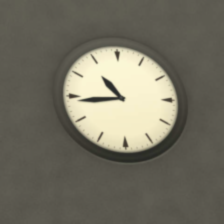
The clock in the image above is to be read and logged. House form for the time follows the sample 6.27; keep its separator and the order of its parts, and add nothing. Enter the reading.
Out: 10.44
